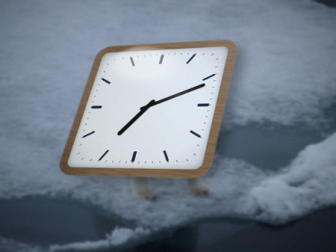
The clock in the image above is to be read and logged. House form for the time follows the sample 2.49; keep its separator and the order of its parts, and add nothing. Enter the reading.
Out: 7.11
